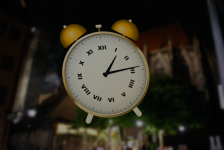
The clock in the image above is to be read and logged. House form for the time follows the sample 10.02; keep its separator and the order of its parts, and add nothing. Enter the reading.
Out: 1.14
